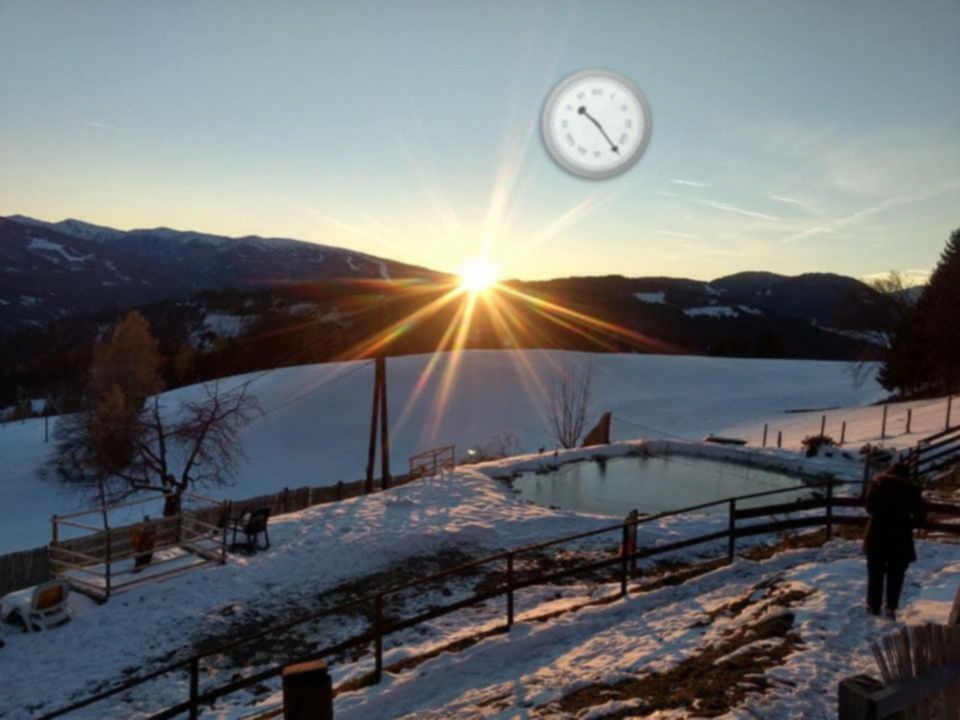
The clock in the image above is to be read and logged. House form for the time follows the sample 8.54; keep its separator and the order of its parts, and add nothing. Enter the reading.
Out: 10.24
